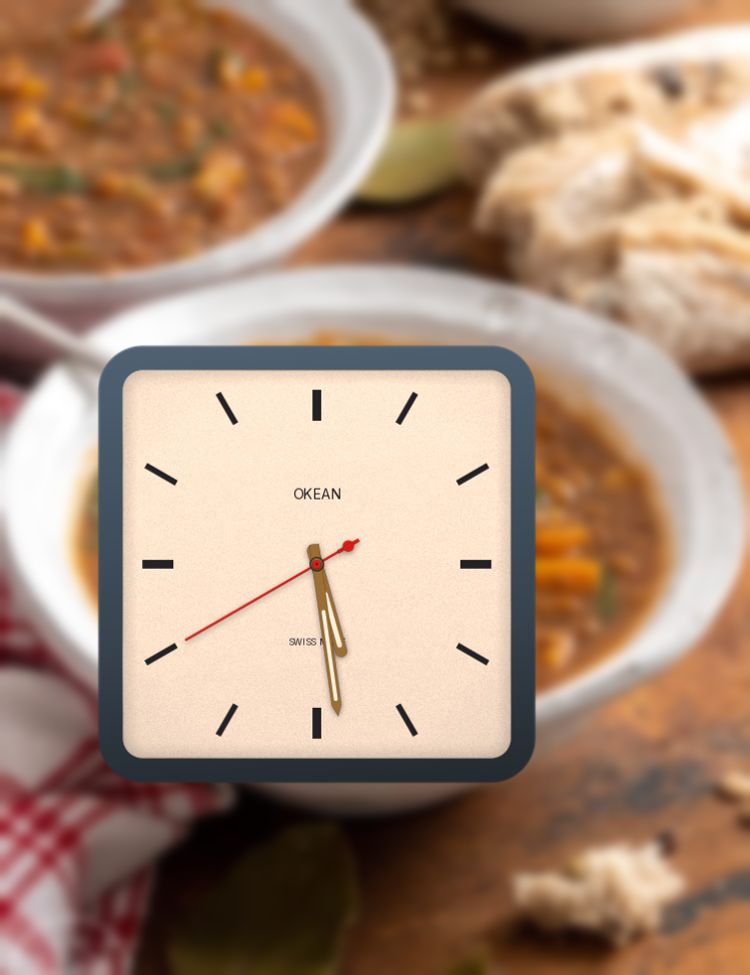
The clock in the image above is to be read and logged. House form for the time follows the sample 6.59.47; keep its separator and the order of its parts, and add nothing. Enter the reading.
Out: 5.28.40
